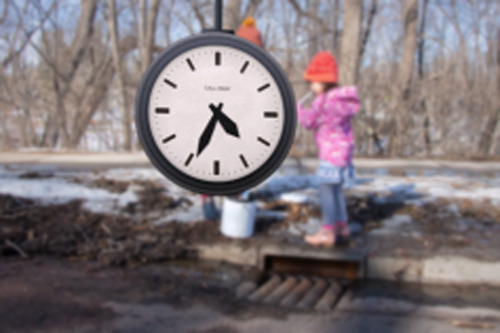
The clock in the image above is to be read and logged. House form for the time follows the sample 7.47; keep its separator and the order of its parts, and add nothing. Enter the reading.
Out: 4.34
